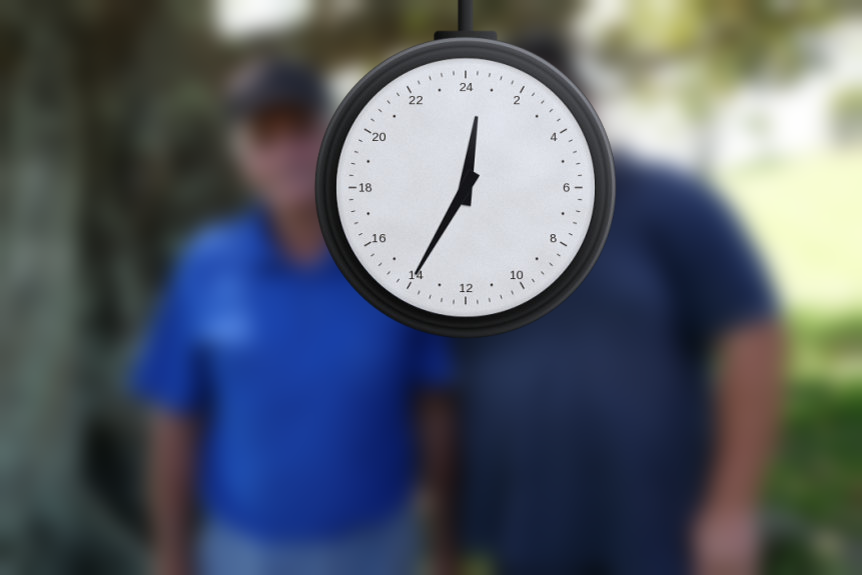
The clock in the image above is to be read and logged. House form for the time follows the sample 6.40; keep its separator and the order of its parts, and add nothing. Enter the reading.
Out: 0.35
